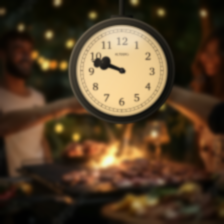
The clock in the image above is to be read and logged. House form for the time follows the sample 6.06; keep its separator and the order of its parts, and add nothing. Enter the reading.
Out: 9.48
